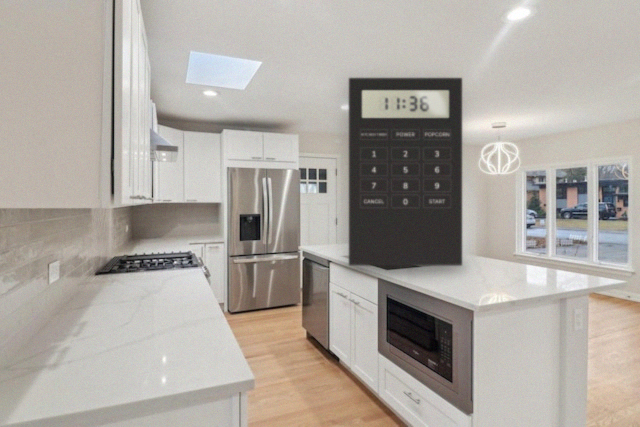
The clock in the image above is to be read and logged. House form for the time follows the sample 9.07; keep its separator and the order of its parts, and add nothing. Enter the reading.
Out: 11.36
